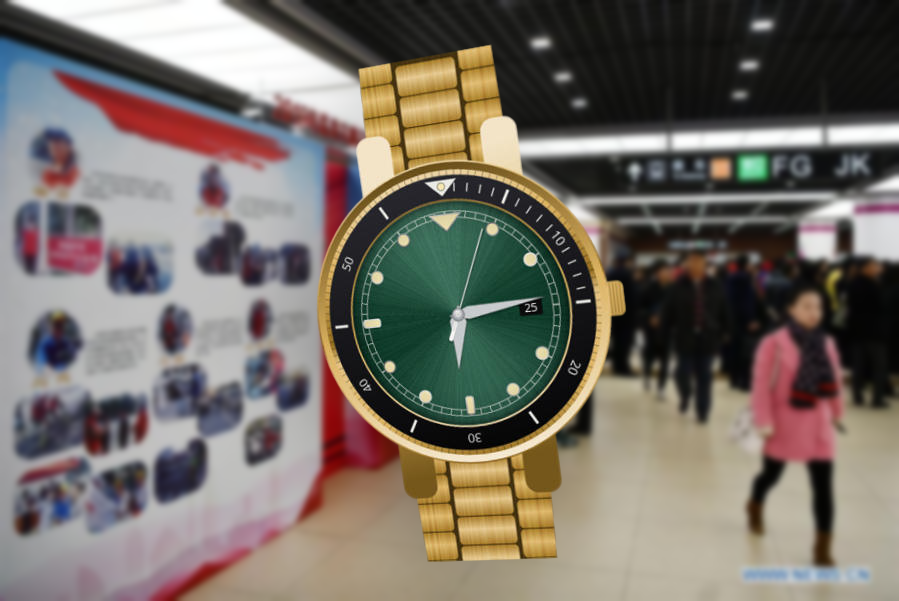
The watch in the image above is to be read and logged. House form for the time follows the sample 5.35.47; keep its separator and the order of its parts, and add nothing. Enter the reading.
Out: 6.14.04
